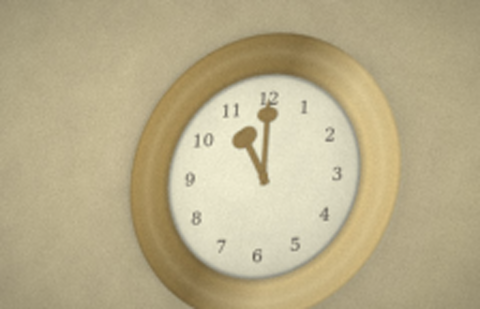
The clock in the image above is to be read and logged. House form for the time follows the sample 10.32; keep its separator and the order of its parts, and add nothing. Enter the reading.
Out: 11.00
